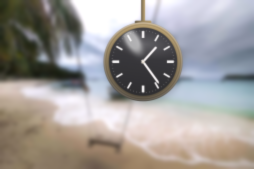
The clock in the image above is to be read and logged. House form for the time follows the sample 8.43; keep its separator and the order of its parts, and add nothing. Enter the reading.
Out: 1.24
